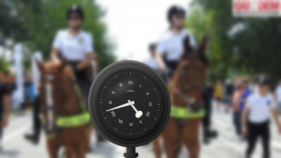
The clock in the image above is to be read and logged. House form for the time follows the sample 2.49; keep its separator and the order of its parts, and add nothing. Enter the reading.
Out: 4.42
